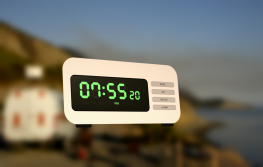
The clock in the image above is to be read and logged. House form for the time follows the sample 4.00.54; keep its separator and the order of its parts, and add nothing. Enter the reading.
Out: 7.55.20
